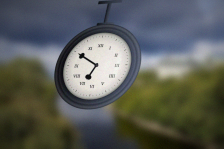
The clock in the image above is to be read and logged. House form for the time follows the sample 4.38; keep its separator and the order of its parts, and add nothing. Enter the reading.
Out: 6.50
